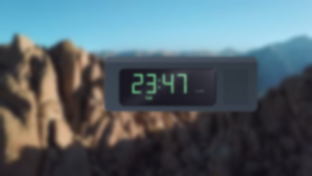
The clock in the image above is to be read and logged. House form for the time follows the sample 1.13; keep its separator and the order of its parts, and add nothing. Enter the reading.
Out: 23.47
